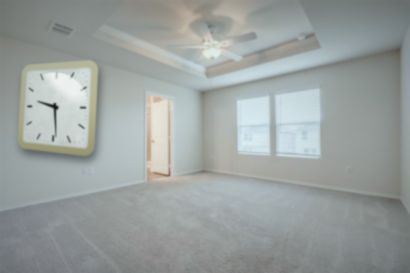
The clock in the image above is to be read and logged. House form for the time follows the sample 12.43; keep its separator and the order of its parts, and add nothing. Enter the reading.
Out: 9.29
